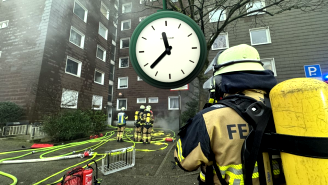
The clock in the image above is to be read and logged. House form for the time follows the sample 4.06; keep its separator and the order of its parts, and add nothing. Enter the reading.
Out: 11.38
